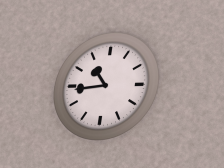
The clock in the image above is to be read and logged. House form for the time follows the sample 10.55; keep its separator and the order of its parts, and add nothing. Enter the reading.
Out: 10.44
